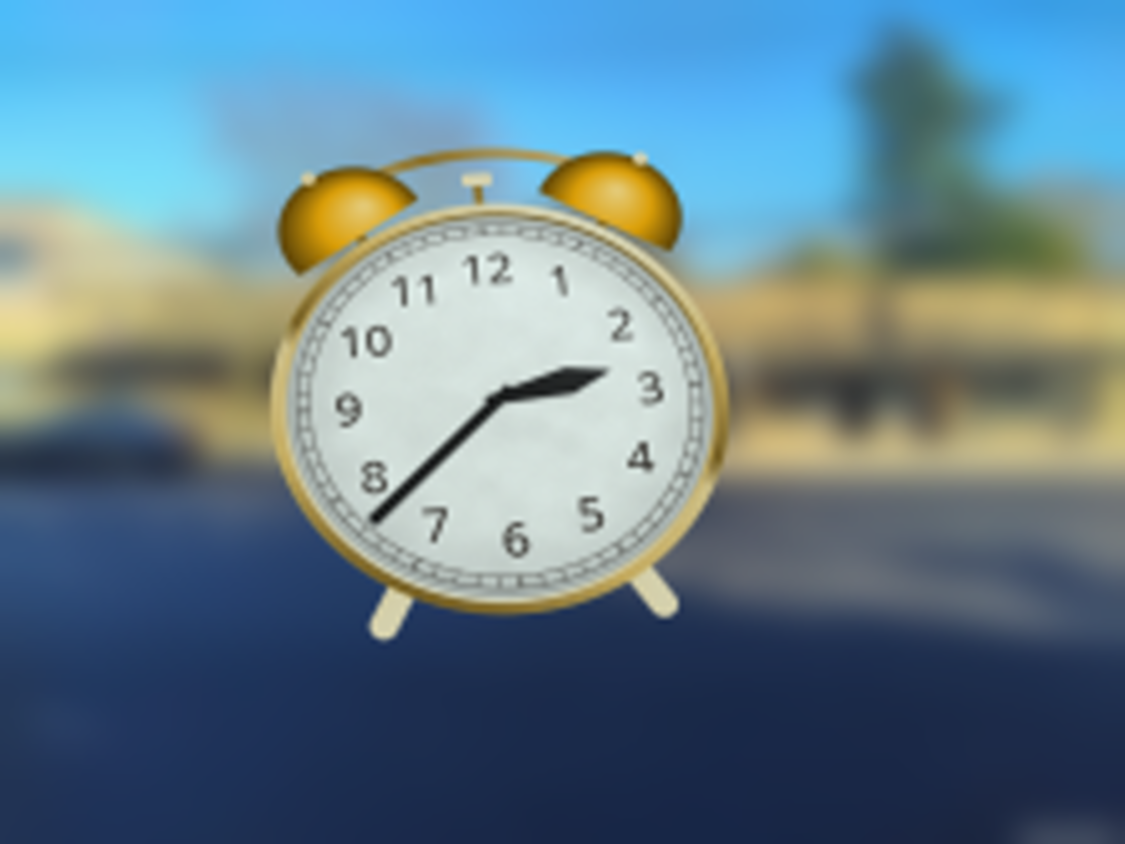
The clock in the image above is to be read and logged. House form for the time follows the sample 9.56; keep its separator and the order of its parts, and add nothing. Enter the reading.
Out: 2.38
